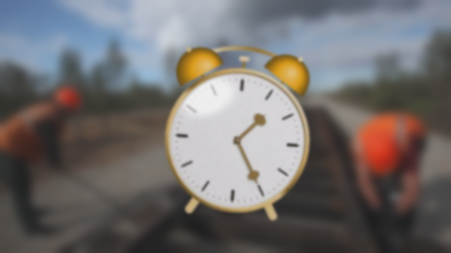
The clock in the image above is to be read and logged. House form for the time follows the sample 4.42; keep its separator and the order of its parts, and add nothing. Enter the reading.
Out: 1.25
